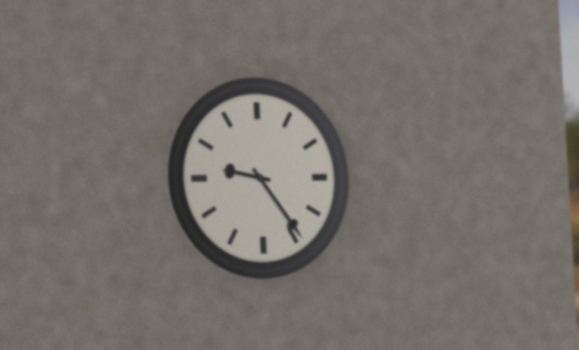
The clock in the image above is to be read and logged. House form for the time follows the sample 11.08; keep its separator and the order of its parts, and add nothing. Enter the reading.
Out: 9.24
